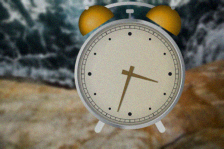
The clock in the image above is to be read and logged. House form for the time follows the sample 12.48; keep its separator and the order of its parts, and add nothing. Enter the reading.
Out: 3.33
